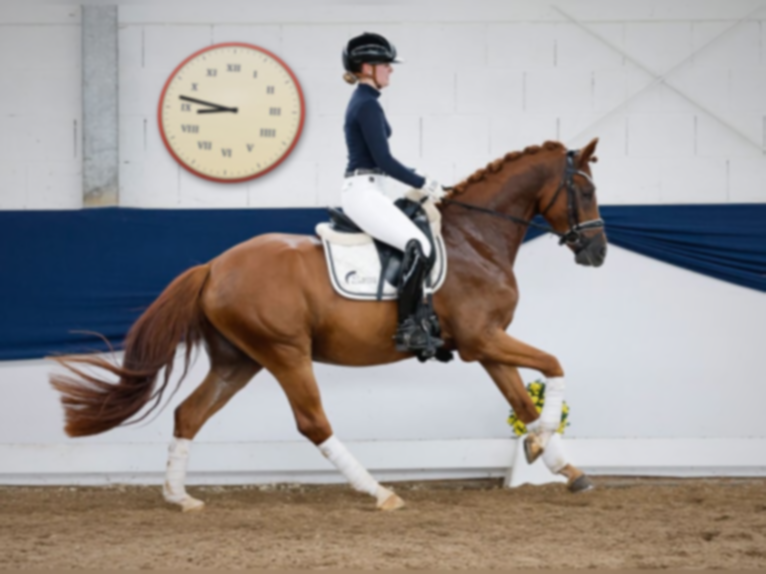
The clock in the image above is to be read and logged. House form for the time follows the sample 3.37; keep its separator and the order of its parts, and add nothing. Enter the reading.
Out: 8.47
